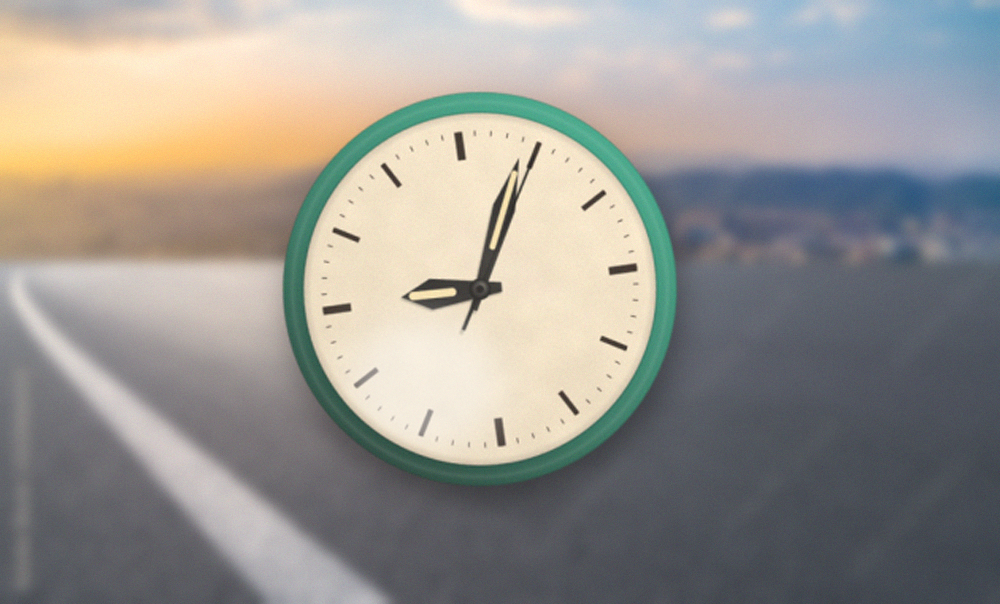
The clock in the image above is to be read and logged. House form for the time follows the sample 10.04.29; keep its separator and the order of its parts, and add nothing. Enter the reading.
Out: 9.04.05
